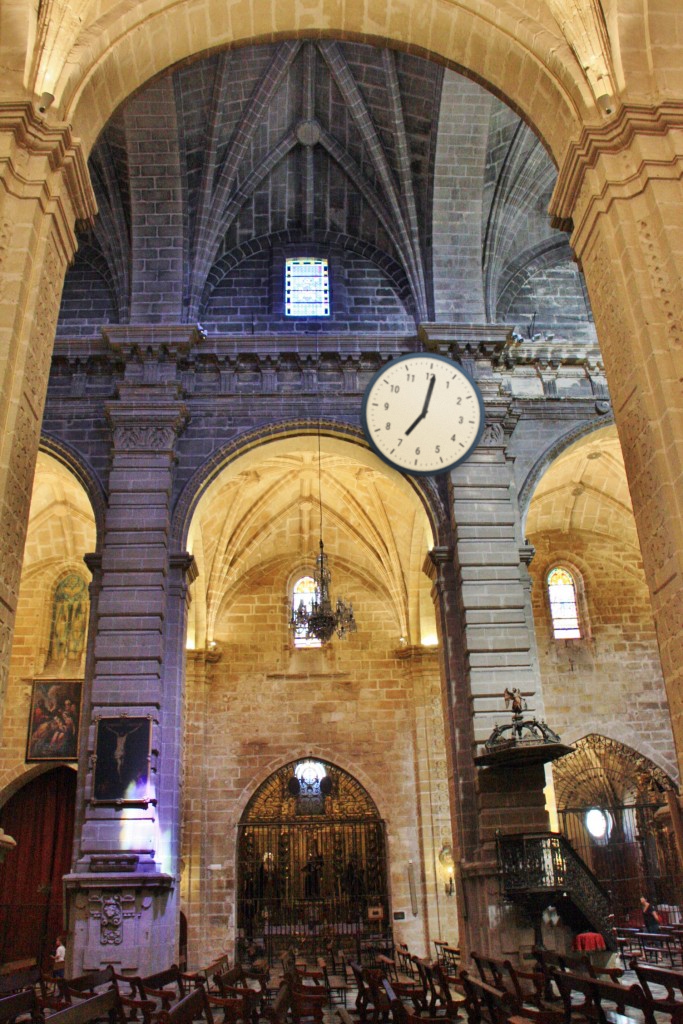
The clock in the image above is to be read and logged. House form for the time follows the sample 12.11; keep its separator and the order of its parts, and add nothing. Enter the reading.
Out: 7.01
